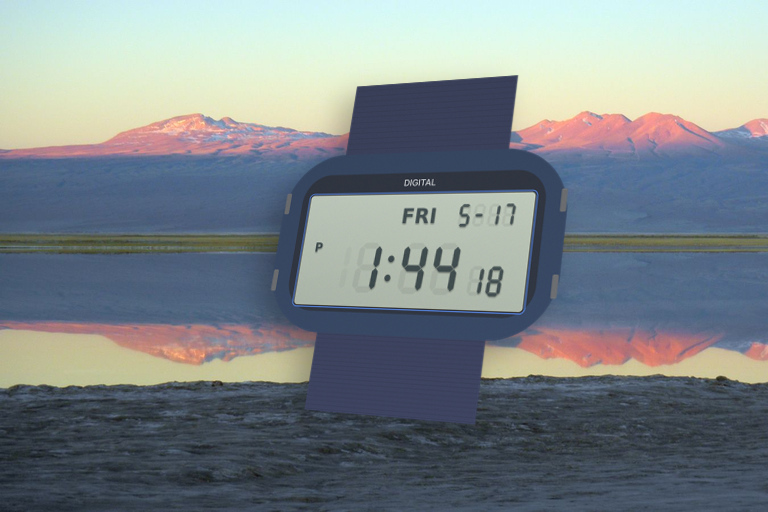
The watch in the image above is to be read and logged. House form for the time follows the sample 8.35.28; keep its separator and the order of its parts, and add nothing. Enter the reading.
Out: 1.44.18
